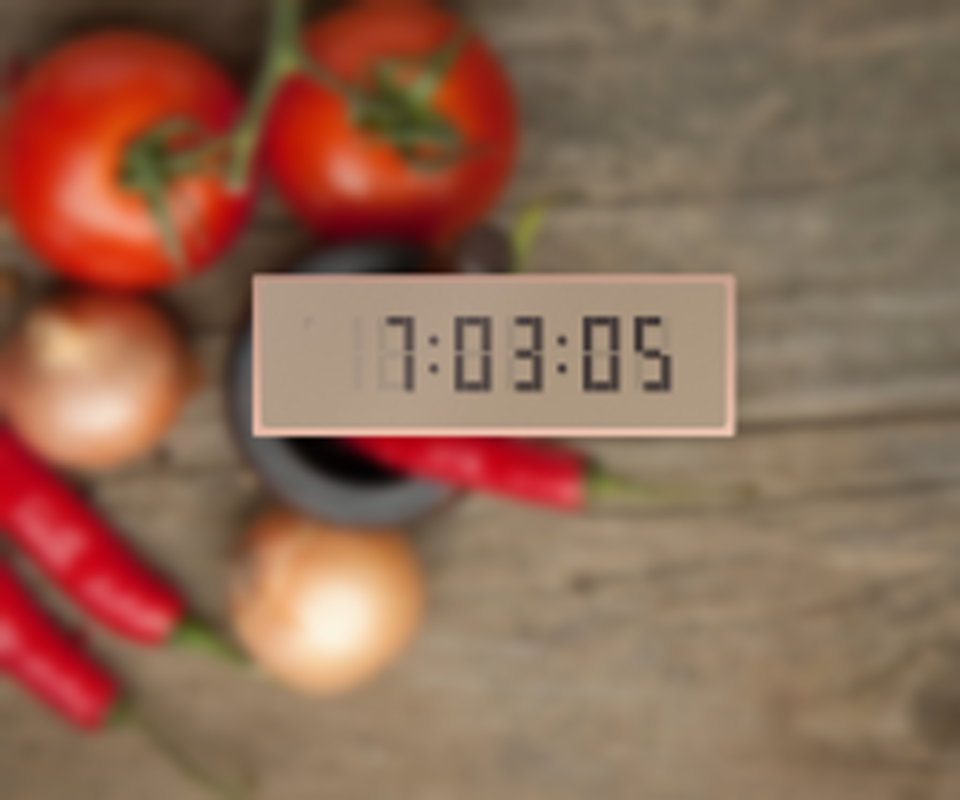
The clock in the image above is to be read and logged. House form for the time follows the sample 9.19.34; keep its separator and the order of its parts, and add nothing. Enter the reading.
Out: 7.03.05
